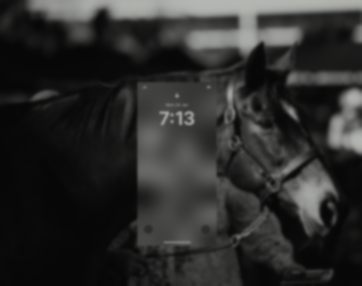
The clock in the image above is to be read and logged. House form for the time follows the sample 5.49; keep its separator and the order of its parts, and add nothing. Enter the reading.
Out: 7.13
